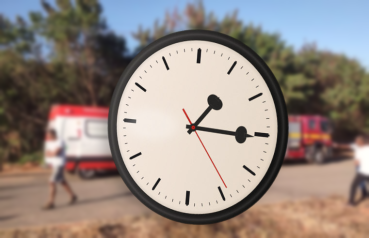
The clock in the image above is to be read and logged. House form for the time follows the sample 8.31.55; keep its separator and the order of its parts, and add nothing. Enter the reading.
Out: 1.15.24
